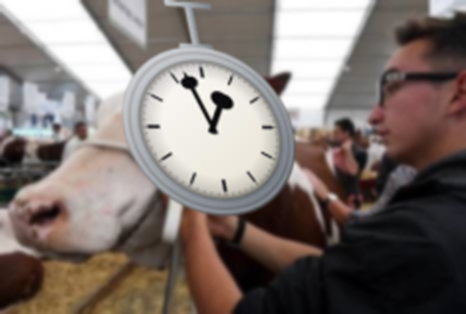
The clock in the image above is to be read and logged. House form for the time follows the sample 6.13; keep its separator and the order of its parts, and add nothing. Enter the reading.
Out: 12.57
